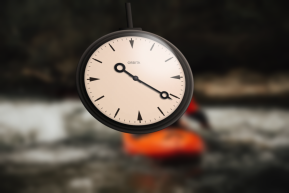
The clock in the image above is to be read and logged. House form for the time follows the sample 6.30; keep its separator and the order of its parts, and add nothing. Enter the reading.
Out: 10.21
